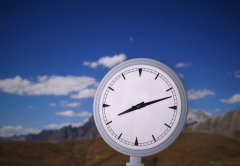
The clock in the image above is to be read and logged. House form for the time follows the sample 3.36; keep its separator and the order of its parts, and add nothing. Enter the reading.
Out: 8.12
